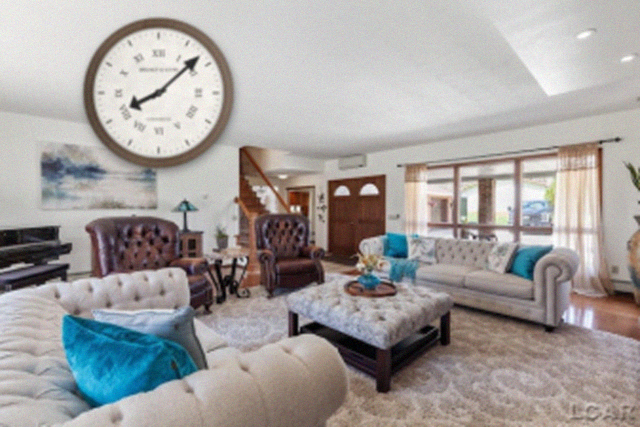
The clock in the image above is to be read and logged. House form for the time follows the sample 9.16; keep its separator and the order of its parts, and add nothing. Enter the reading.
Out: 8.08
